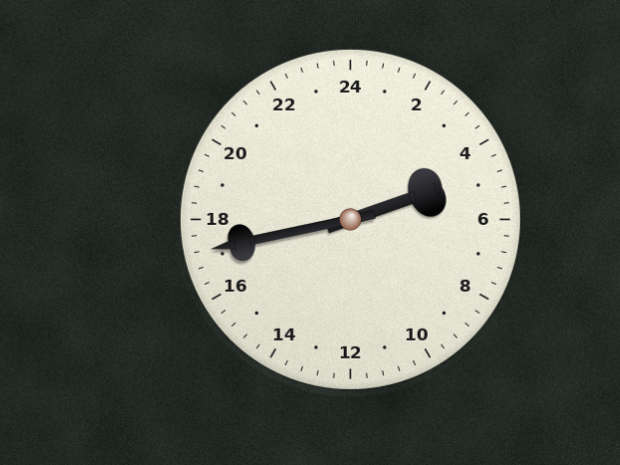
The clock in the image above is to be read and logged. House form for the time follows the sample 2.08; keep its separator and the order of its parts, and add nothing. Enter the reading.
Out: 4.43
